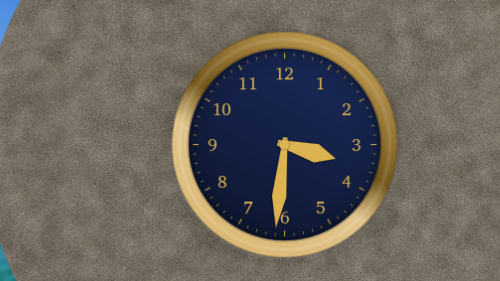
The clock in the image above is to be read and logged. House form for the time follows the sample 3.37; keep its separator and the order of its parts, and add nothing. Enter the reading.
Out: 3.31
